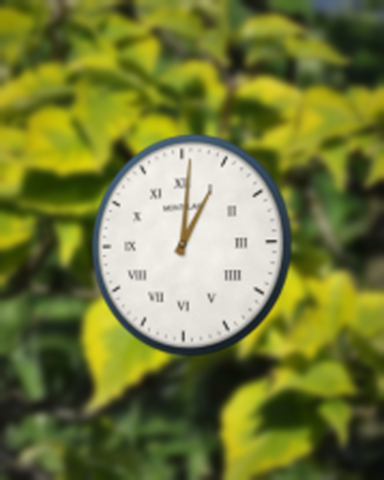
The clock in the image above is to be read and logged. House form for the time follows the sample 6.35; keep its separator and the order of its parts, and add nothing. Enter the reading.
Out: 1.01
